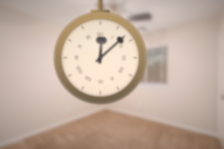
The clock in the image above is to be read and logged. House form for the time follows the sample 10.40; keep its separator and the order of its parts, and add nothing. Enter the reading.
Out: 12.08
